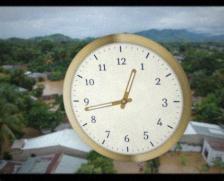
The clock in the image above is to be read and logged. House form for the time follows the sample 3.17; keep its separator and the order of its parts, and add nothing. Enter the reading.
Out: 12.43
